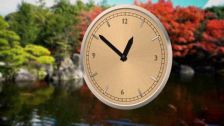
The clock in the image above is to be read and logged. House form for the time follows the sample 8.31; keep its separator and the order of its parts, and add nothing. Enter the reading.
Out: 12.51
